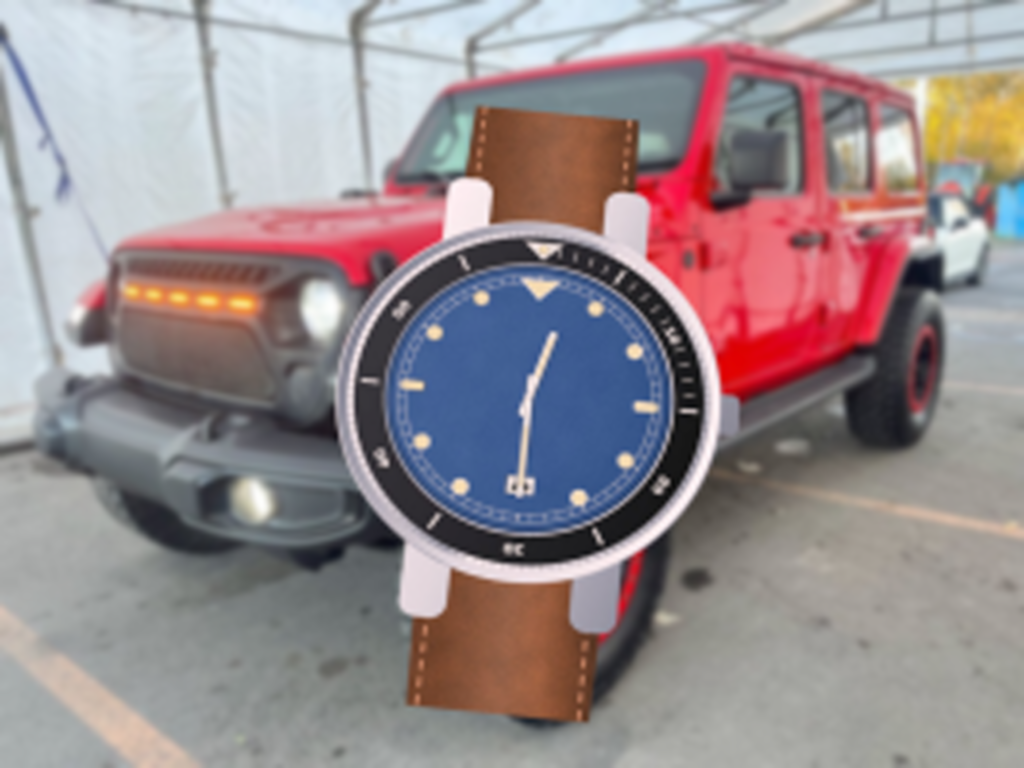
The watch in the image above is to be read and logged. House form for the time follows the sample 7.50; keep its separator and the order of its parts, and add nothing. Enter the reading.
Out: 12.30
